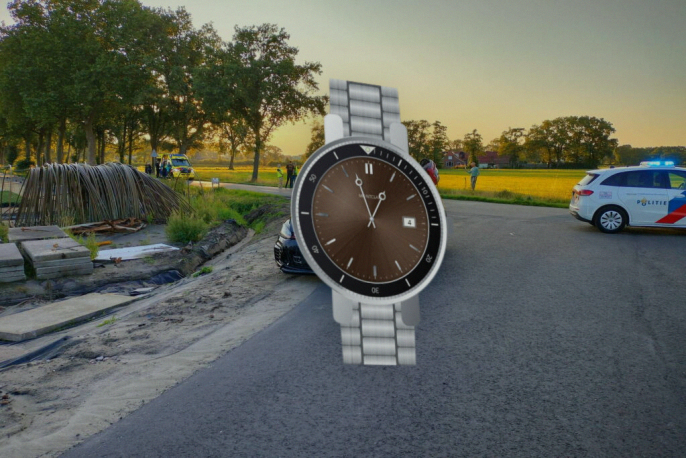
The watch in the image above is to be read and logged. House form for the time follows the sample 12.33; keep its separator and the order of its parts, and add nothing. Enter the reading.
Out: 12.57
